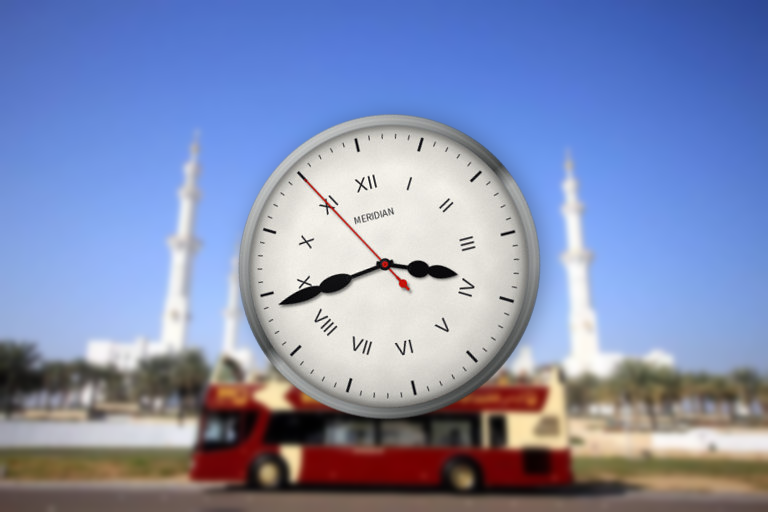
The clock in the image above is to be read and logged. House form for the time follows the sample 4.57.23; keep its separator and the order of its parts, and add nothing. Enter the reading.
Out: 3.43.55
